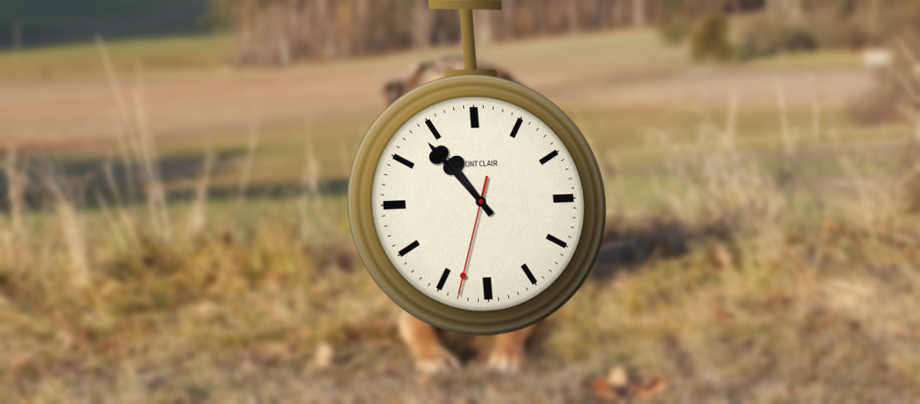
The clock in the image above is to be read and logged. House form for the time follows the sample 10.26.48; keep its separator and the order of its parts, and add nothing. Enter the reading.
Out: 10.53.33
